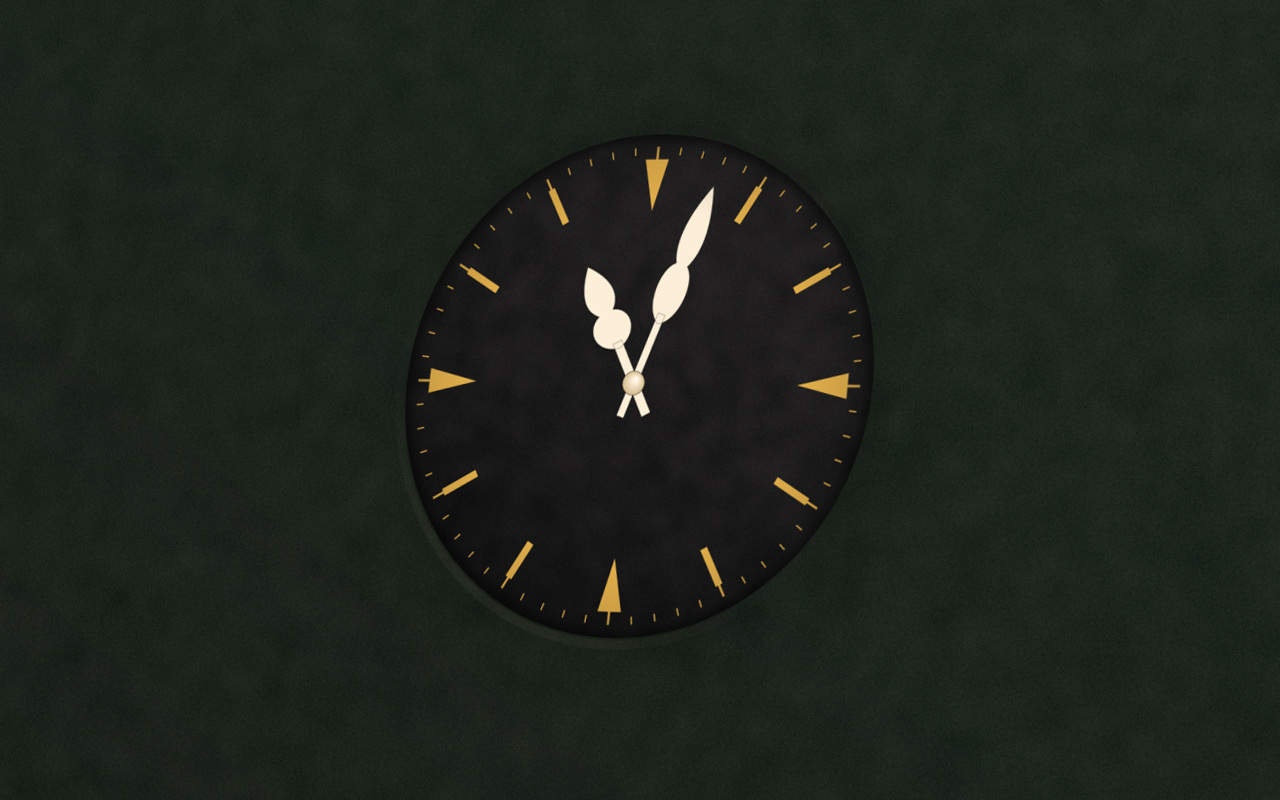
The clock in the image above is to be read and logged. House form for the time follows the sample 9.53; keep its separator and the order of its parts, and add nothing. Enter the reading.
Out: 11.03
